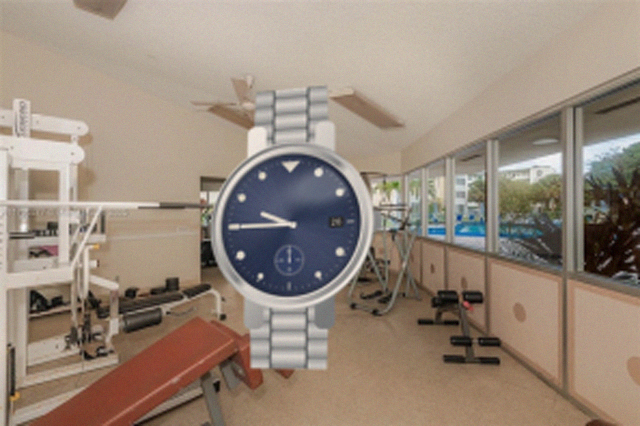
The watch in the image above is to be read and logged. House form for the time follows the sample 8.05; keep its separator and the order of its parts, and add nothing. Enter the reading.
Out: 9.45
